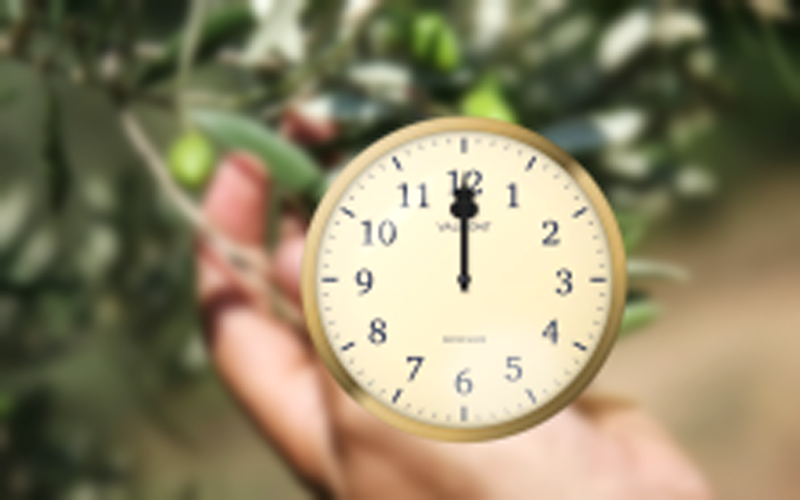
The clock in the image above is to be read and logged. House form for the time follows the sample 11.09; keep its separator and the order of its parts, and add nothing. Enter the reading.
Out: 12.00
